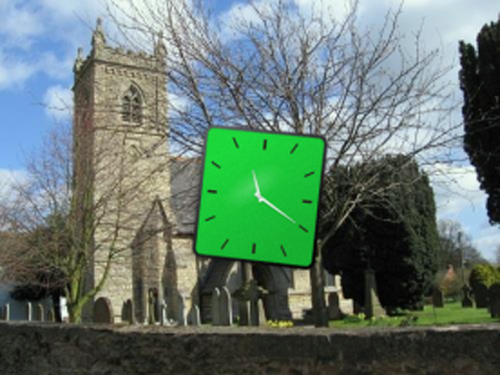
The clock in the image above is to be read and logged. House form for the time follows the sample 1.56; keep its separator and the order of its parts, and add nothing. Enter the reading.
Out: 11.20
